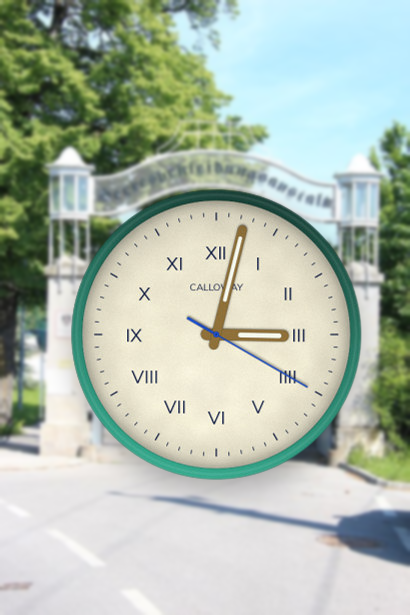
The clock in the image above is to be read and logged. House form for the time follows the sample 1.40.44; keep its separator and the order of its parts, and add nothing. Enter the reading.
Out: 3.02.20
